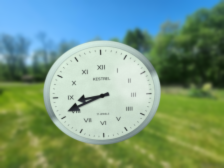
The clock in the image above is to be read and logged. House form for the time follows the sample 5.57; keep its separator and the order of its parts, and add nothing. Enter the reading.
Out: 8.41
